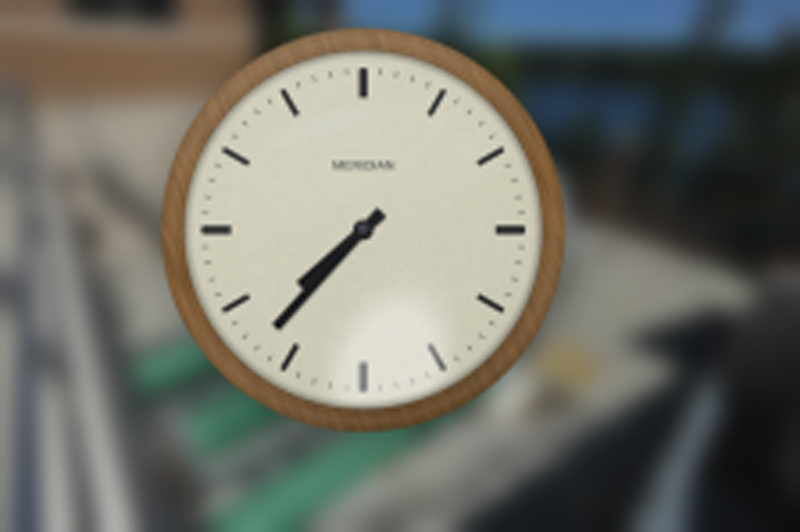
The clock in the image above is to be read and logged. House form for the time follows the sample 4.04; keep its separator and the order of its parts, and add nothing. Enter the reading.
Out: 7.37
